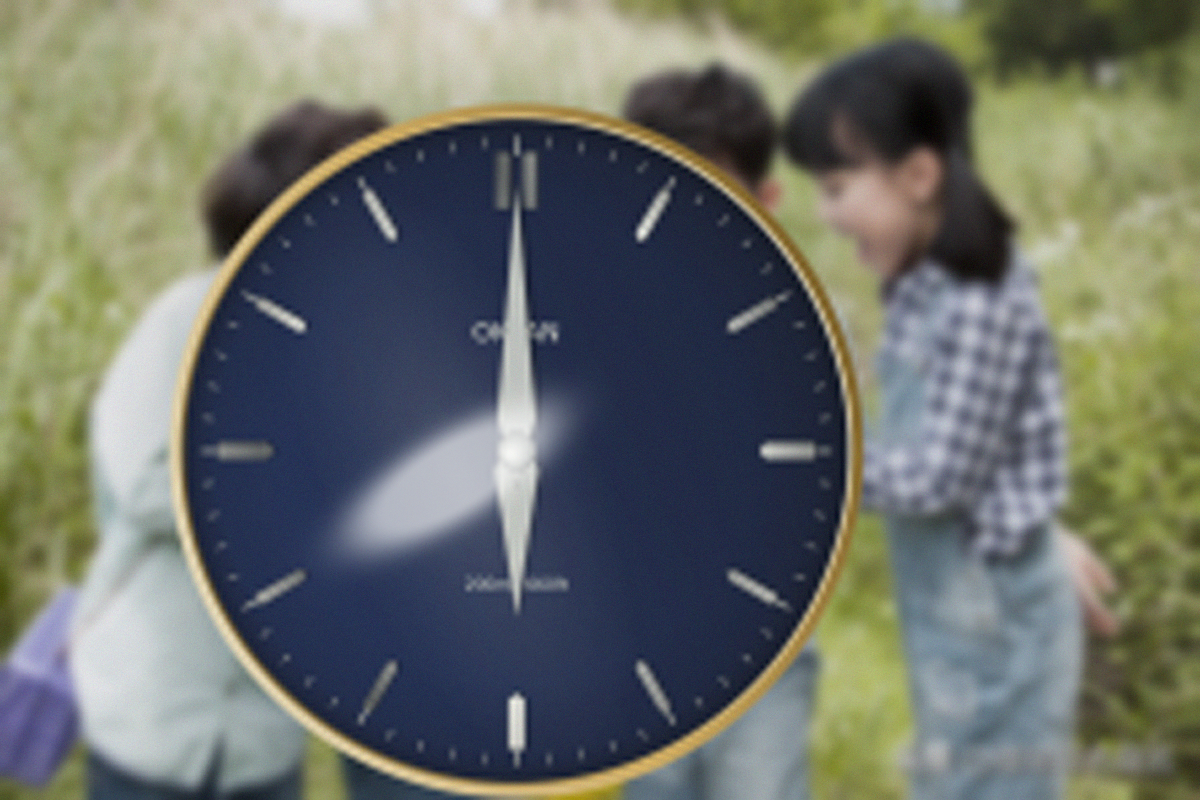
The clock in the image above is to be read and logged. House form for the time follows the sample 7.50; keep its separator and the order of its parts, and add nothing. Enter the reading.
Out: 6.00
